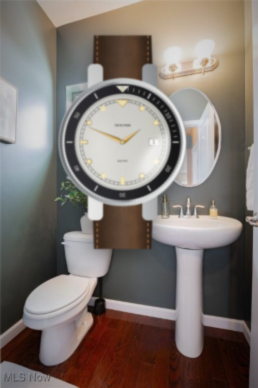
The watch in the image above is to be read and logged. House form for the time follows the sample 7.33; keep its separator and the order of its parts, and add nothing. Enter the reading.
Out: 1.49
